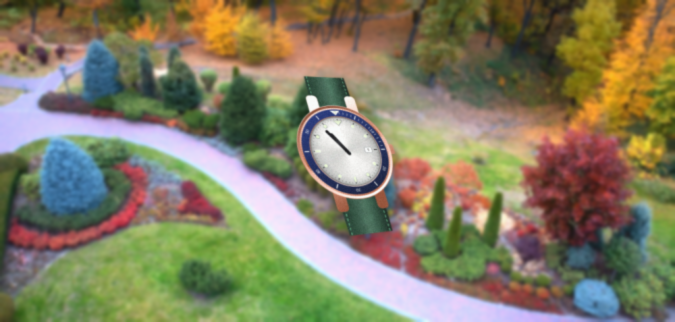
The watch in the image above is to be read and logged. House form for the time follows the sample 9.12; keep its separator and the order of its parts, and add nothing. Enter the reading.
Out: 10.54
